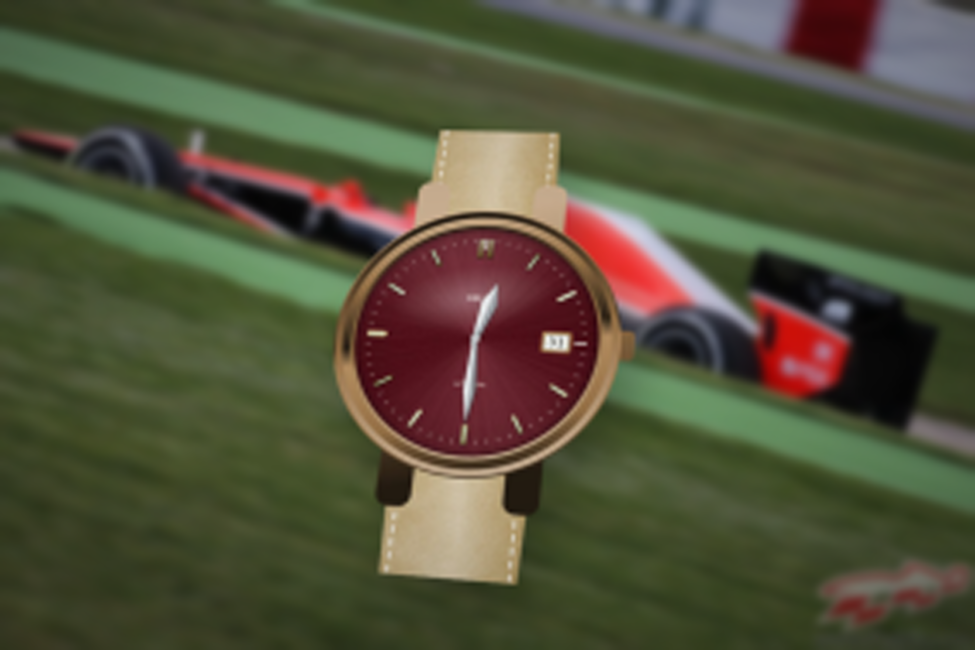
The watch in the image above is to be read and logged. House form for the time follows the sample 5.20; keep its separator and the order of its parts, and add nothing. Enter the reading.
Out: 12.30
